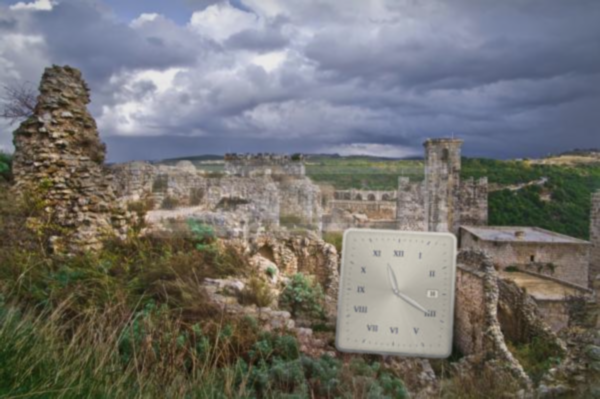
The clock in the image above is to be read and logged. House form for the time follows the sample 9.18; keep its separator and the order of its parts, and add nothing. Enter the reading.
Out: 11.20
